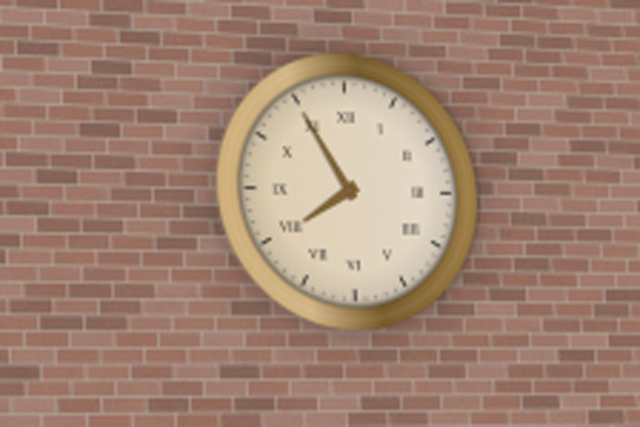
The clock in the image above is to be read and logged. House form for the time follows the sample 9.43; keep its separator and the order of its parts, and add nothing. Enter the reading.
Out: 7.55
